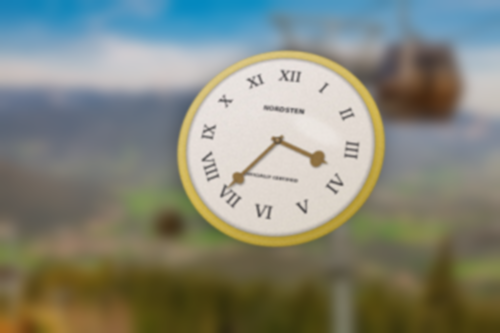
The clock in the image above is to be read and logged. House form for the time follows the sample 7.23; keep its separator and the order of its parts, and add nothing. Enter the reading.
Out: 3.36
